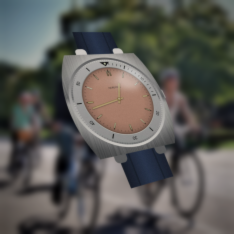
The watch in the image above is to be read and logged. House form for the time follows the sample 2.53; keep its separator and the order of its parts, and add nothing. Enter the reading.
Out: 12.43
